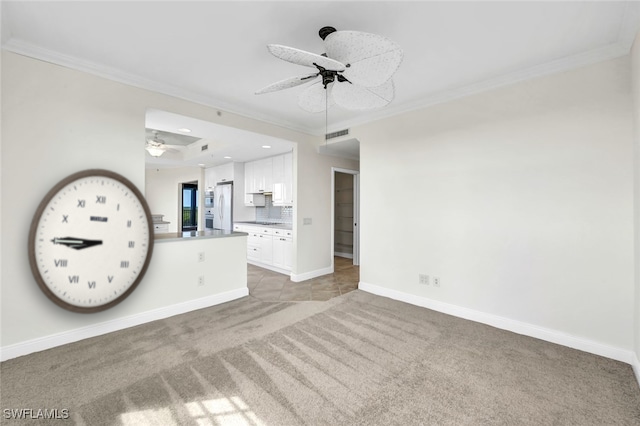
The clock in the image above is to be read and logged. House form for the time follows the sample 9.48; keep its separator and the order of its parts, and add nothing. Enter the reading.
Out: 8.45
